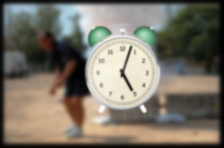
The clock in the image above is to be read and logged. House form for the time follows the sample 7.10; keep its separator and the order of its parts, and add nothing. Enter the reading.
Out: 5.03
